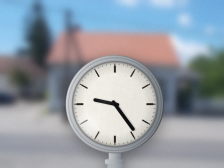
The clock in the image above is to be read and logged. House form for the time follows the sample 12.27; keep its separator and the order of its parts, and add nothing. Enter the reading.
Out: 9.24
